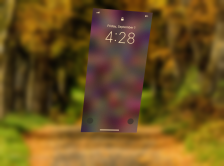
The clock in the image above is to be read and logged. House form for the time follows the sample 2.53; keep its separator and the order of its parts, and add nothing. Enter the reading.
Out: 4.28
